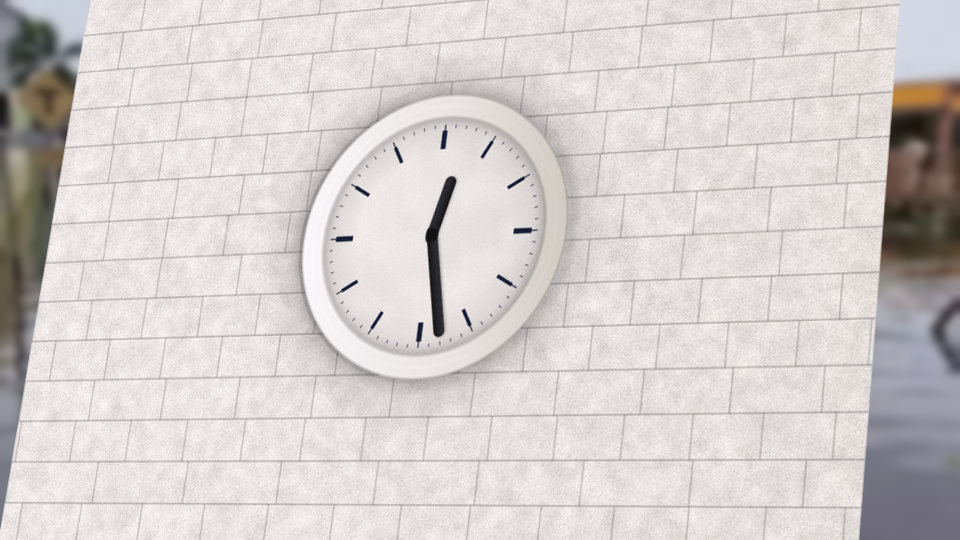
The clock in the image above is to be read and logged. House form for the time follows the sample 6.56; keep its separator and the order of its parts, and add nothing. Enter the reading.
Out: 12.28
